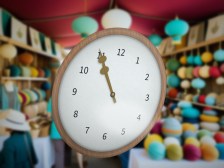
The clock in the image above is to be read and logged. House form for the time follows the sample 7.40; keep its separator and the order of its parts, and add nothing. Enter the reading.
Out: 10.55
